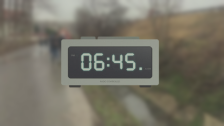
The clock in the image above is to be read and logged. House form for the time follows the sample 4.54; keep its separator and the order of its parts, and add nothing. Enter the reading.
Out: 6.45
